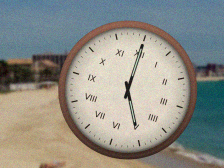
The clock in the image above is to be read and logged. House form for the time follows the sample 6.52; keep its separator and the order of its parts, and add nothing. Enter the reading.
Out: 5.00
